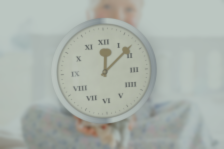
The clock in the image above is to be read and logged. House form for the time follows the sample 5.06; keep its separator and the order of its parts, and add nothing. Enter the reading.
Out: 12.08
